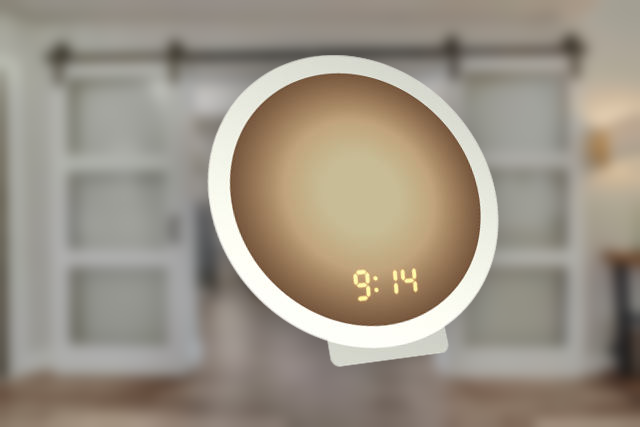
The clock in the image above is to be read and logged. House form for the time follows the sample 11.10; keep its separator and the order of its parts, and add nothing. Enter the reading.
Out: 9.14
